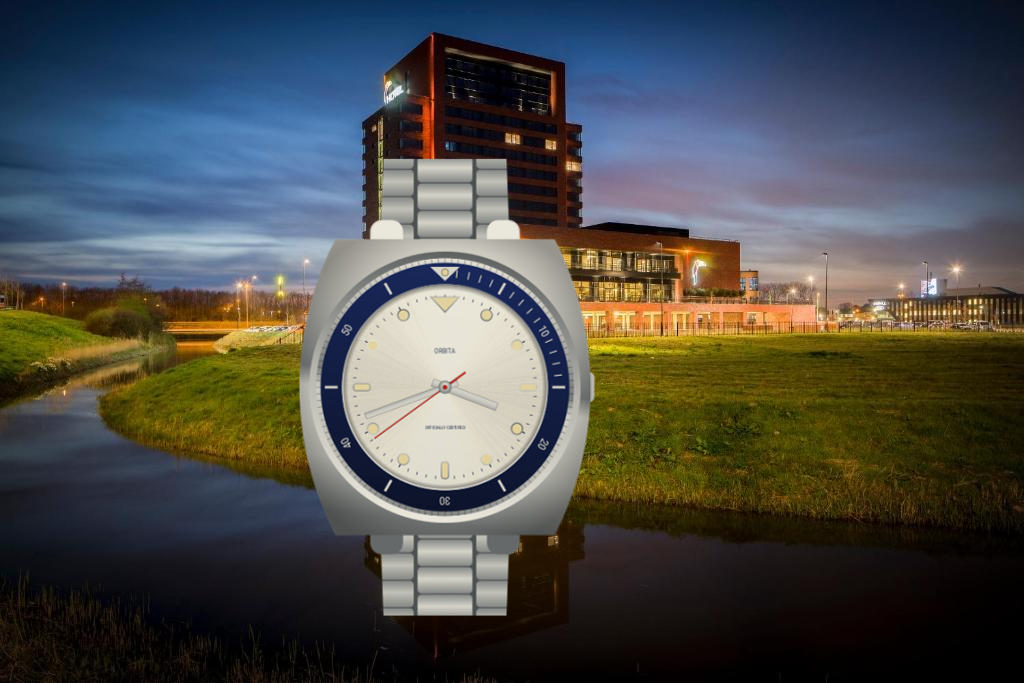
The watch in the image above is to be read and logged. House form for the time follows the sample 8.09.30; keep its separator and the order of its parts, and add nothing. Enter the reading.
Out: 3.41.39
